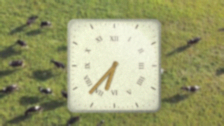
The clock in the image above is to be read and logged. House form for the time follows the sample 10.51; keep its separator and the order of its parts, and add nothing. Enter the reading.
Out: 6.37
